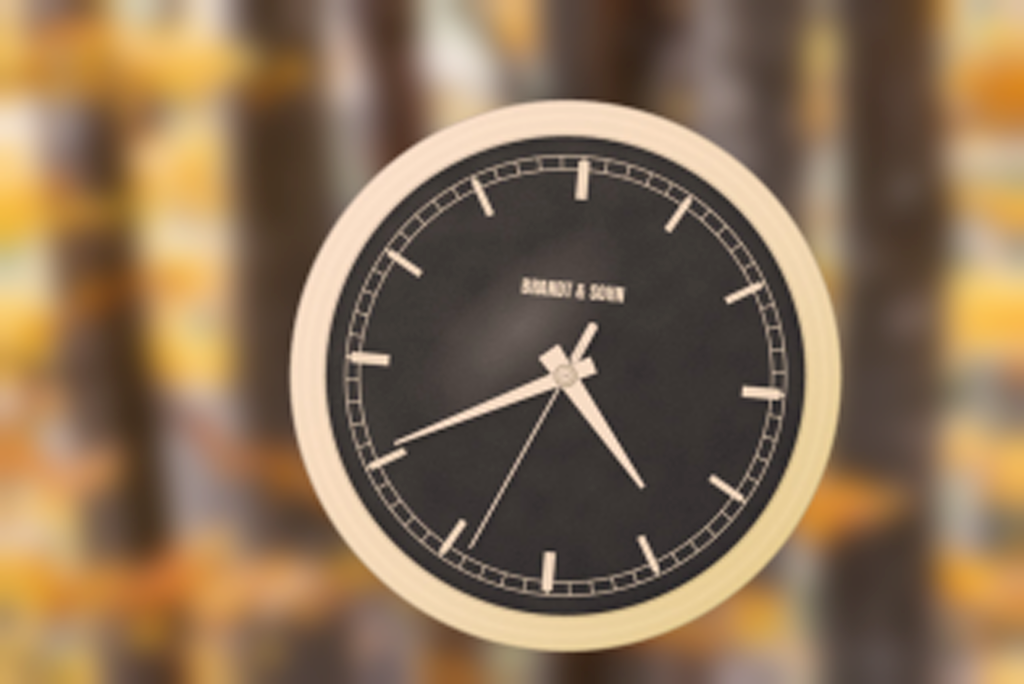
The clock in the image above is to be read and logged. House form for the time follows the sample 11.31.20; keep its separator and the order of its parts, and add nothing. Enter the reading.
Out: 4.40.34
